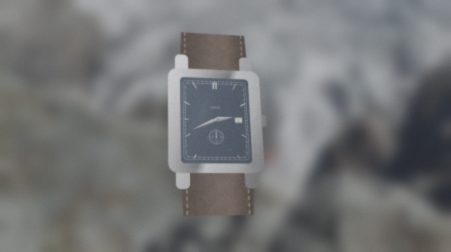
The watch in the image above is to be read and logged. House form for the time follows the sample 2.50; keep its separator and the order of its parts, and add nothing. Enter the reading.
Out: 2.41
